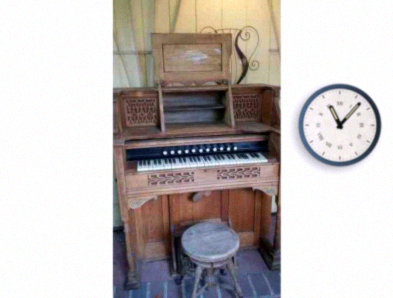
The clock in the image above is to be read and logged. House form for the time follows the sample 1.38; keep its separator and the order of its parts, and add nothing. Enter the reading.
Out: 11.07
